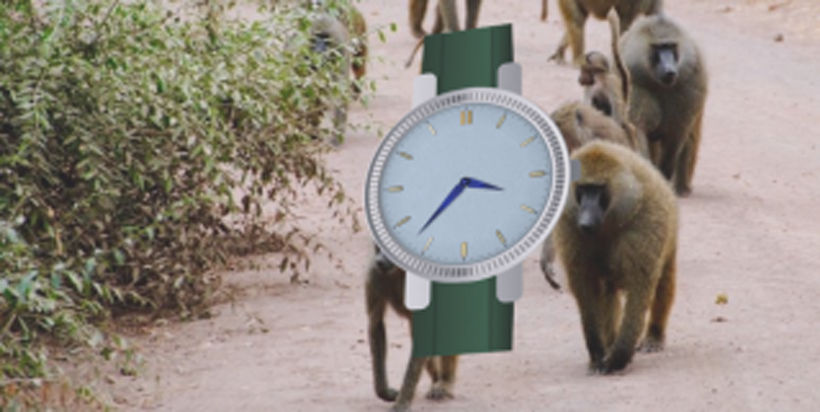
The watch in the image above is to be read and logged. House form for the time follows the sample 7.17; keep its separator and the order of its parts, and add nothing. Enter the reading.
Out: 3.37
